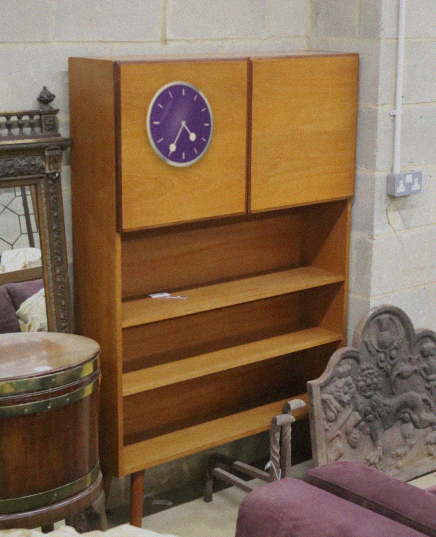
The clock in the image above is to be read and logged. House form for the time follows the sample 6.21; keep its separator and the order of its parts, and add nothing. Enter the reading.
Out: 4.35
